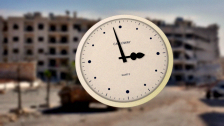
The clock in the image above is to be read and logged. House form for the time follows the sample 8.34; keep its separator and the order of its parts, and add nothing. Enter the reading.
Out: 2.58
